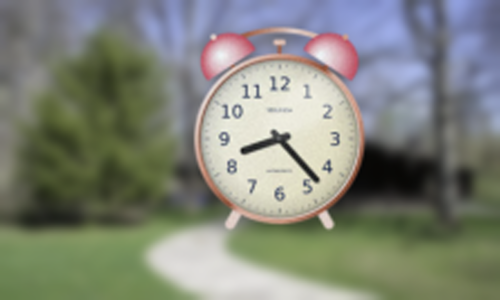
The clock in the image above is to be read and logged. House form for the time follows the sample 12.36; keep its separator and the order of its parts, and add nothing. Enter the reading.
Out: 8.23
